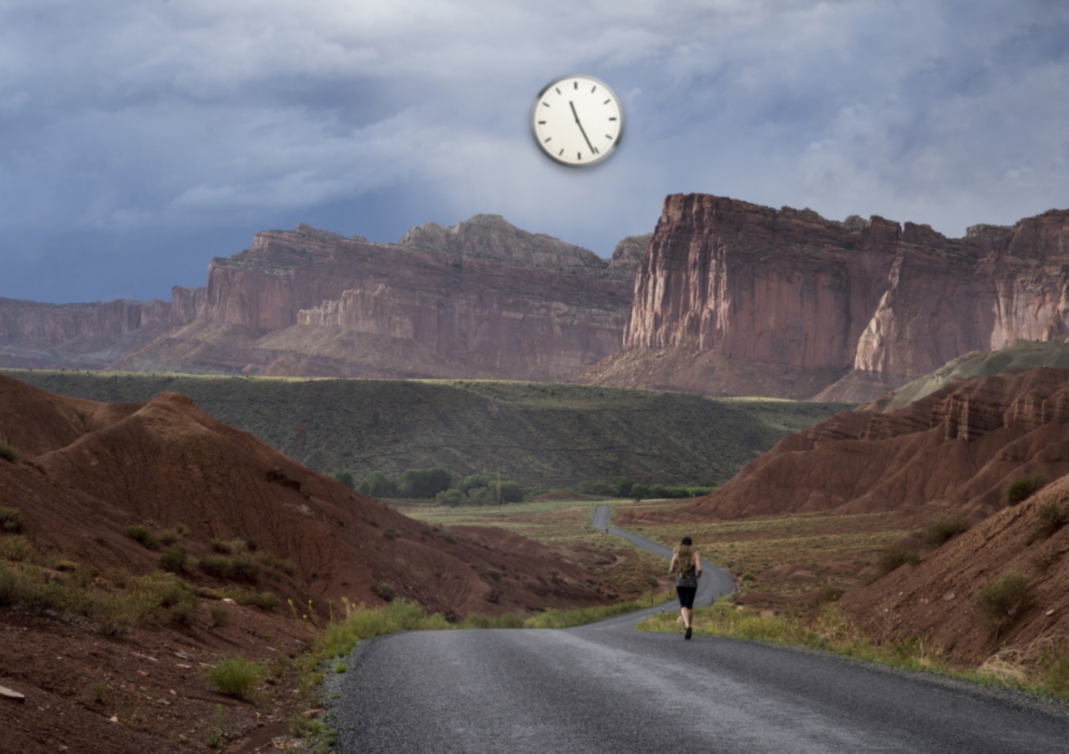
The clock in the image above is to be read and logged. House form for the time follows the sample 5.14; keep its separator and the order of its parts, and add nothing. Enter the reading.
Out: 11.26
